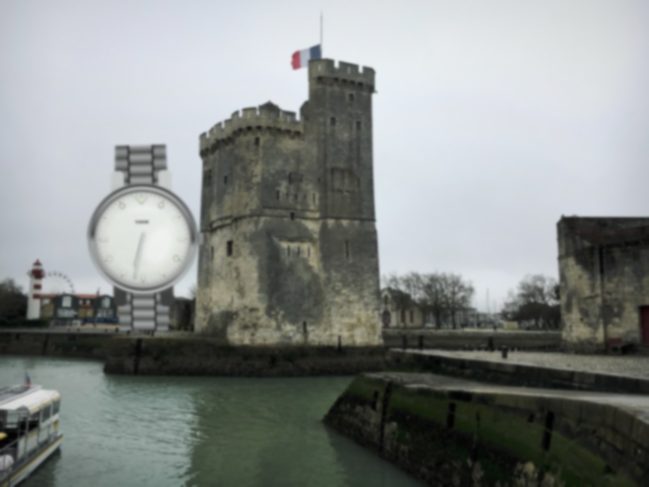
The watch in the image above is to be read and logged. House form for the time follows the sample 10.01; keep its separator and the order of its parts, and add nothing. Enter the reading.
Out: 6.32
